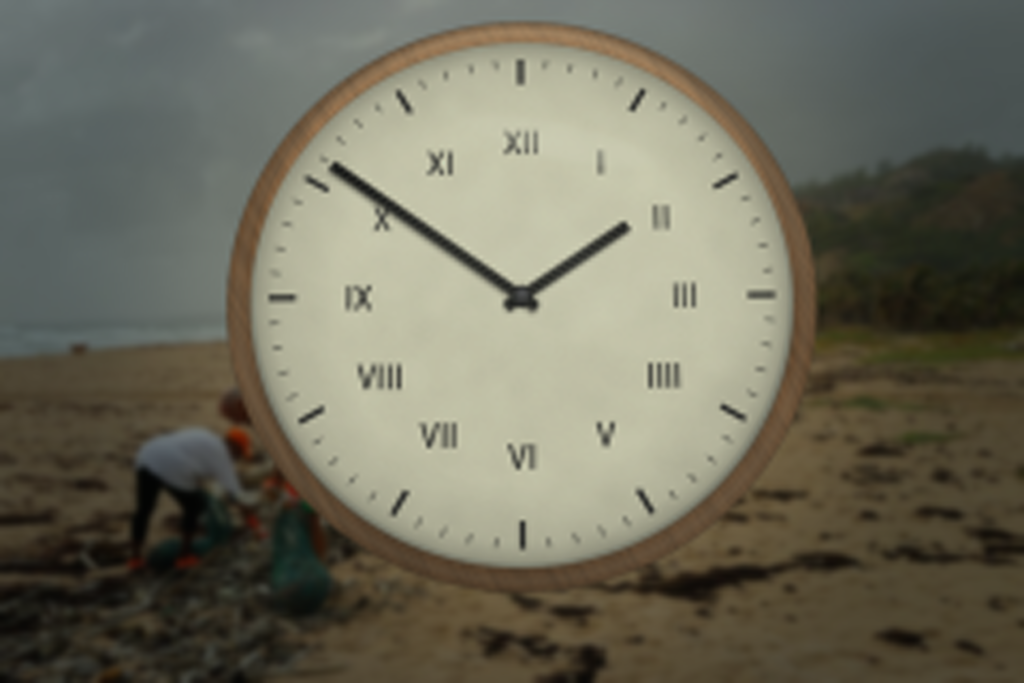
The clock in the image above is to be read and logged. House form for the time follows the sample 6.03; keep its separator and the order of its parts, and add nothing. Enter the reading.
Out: 1.51
